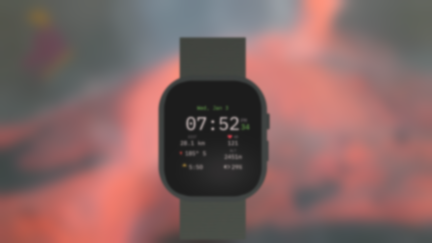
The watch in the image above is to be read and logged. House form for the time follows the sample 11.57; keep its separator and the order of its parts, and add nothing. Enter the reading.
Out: 7.52
